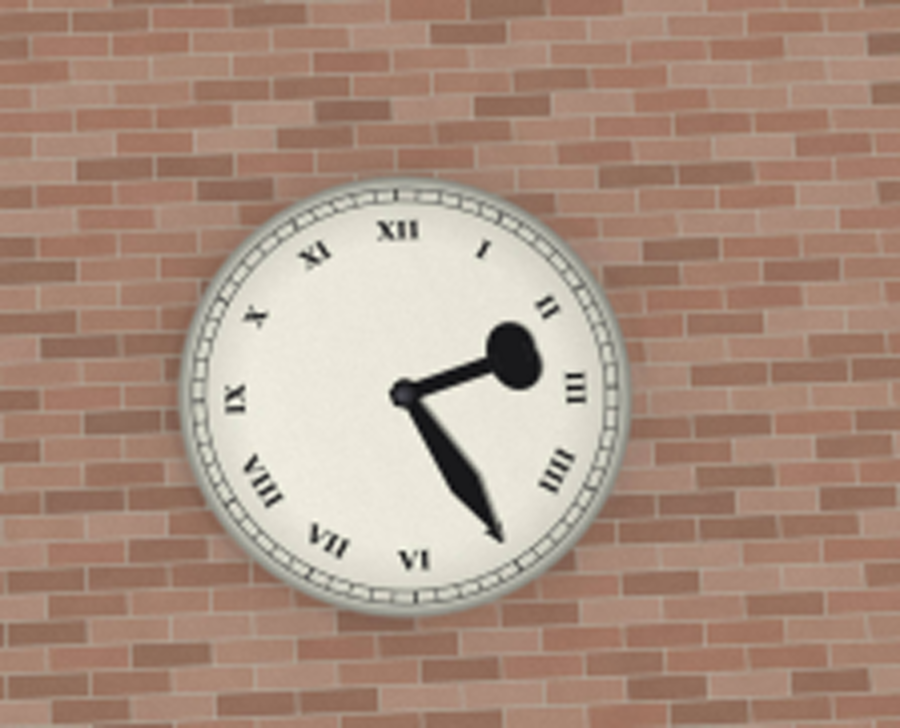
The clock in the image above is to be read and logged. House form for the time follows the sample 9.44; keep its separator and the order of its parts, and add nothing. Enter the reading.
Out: 2.25
